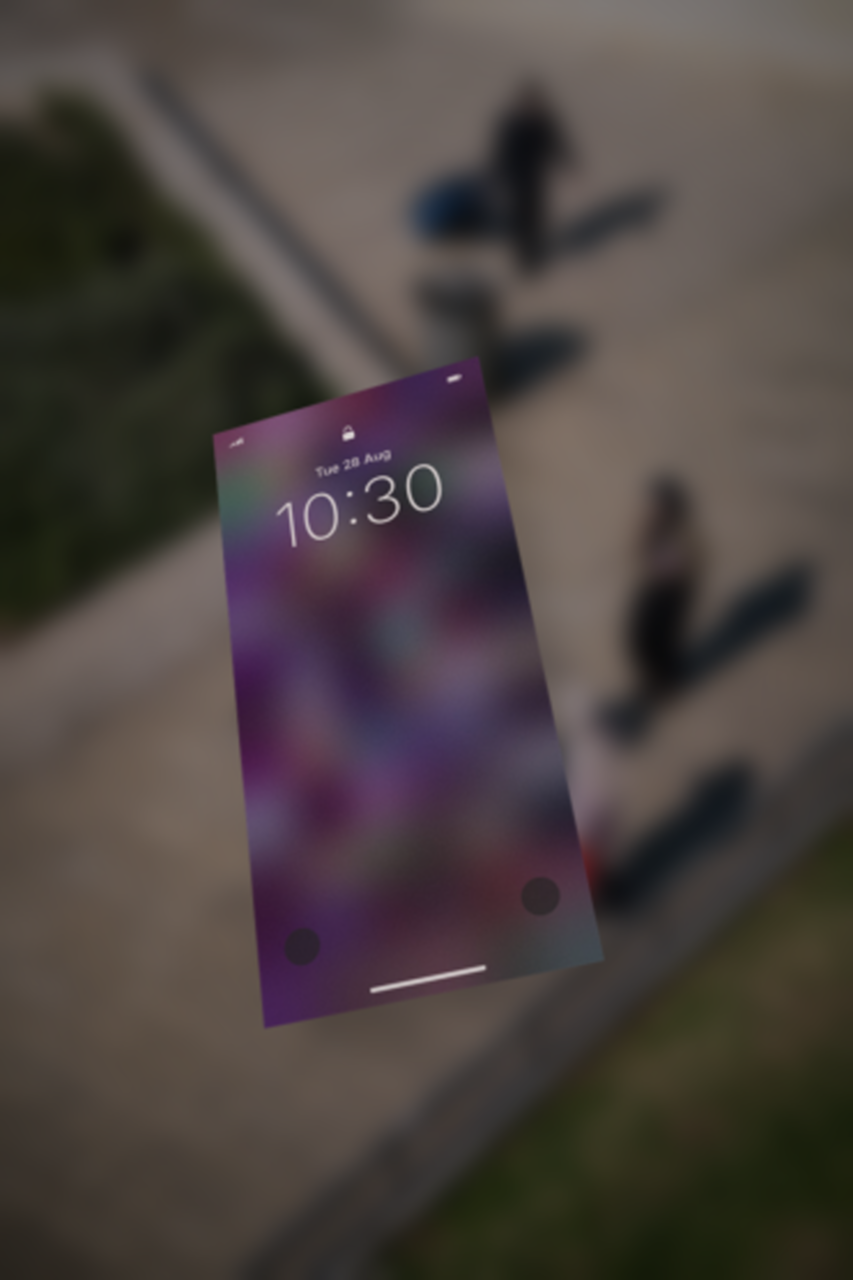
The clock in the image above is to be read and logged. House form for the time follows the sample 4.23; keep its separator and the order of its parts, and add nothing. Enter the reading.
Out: 10.30
